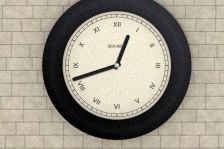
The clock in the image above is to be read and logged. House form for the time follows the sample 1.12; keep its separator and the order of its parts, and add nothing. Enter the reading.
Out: 12.42
